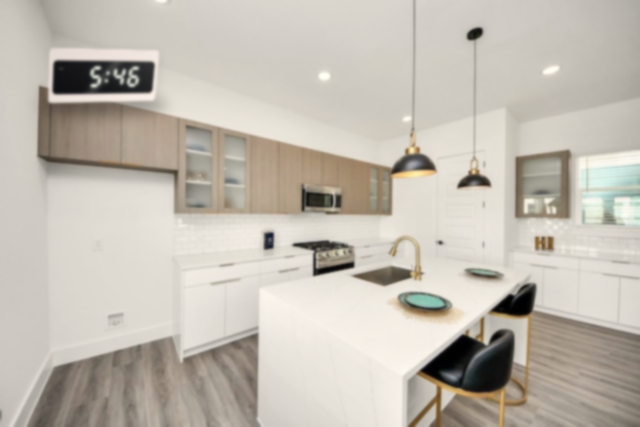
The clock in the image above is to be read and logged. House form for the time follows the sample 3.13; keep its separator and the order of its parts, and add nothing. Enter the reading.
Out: 5.46
